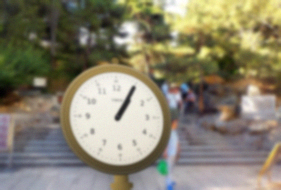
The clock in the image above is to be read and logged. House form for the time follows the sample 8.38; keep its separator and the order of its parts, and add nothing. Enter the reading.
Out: 1.05
